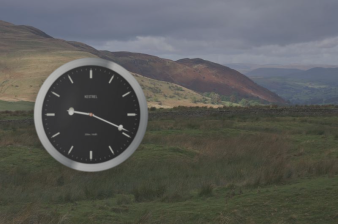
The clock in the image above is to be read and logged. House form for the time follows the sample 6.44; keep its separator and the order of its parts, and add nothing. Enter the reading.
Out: 9.19
